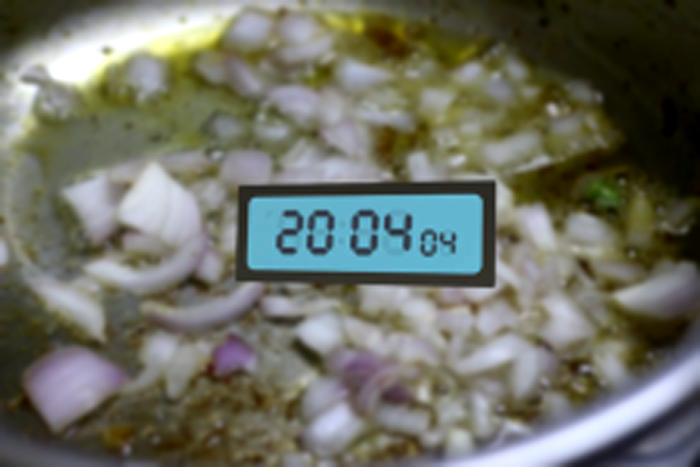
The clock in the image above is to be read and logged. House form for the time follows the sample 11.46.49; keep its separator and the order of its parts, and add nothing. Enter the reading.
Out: 20.04.04
